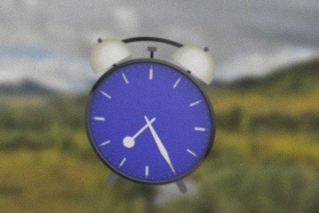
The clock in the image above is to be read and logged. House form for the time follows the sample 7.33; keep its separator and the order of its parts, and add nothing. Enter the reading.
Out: 7.25
